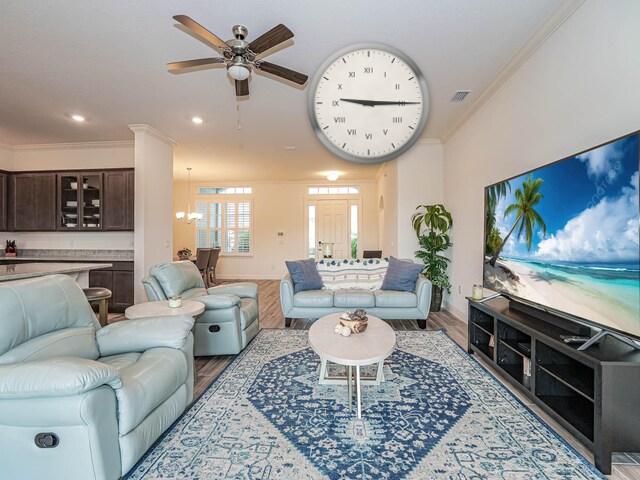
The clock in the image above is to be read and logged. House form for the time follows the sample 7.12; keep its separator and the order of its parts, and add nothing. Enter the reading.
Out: 9.15
